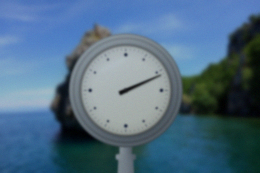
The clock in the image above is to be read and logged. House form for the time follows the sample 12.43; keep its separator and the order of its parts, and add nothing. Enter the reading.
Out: 2.11
